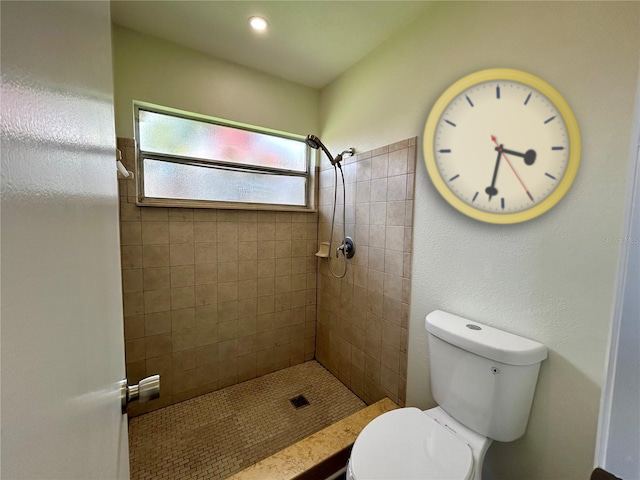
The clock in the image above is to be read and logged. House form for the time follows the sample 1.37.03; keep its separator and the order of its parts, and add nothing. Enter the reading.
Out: 3.32.25
